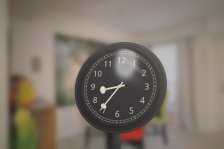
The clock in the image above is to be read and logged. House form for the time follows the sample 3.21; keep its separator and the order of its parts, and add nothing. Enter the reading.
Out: 8.36
